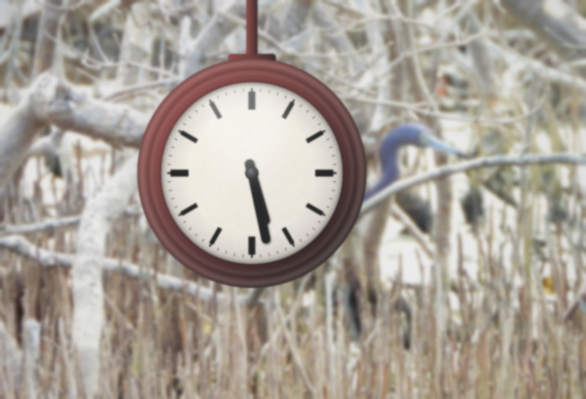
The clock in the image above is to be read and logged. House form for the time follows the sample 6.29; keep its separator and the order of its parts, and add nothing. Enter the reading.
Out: 5.28
